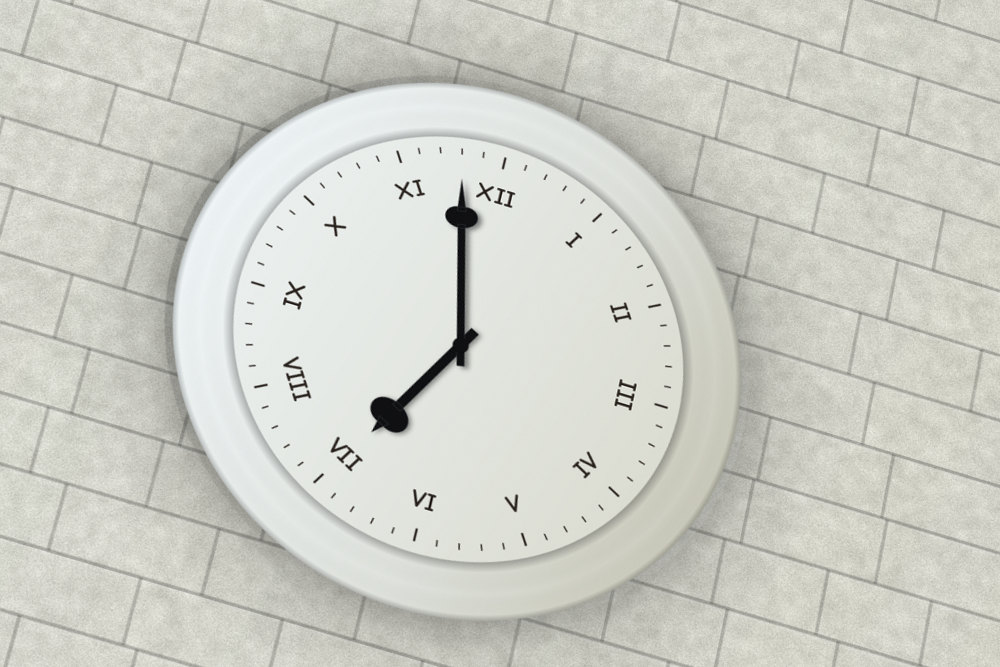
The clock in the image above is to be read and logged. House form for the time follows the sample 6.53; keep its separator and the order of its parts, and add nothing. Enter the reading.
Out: 6.58
